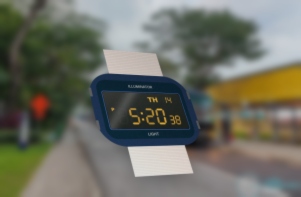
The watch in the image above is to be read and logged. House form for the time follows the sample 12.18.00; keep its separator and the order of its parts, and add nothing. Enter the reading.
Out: 5.20.38
